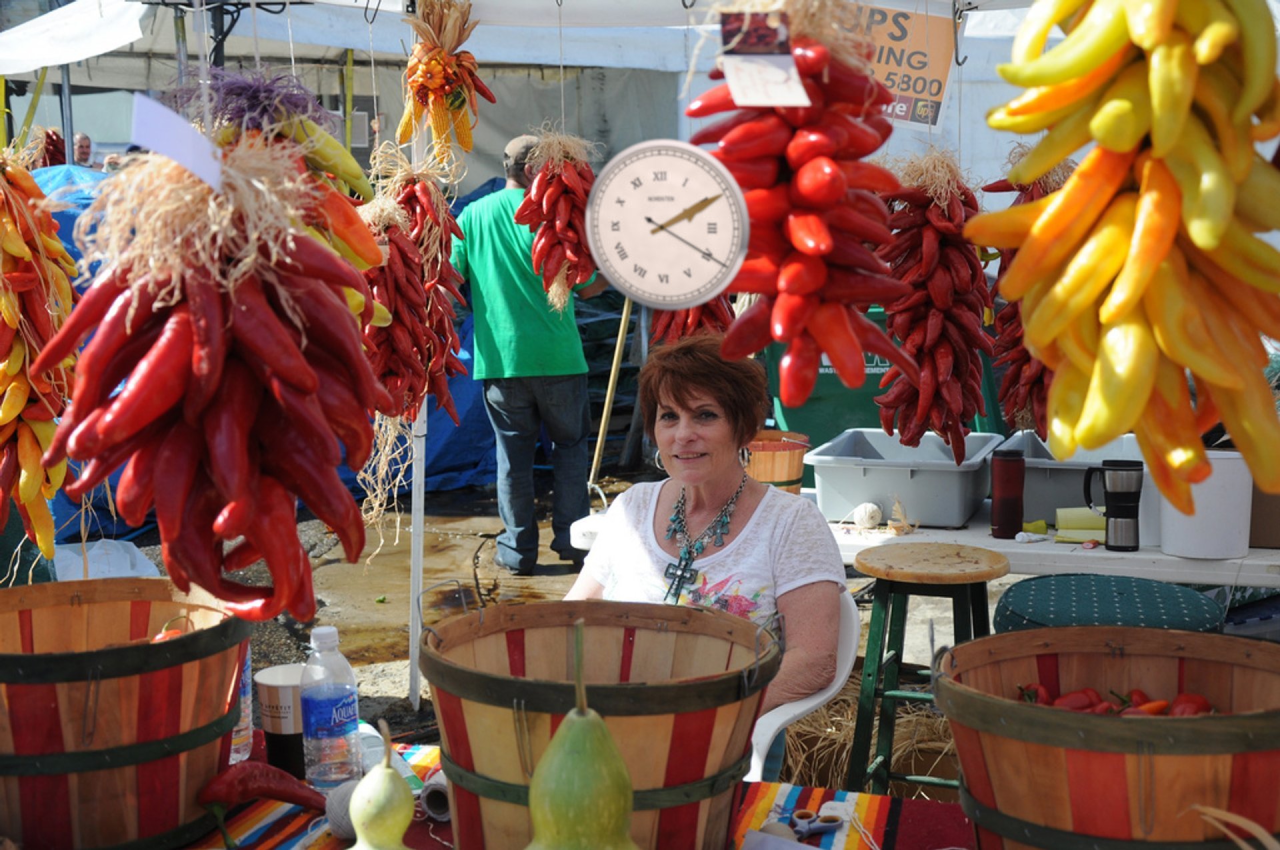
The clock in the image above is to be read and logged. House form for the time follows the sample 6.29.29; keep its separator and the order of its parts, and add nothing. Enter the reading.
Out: 2.10.20
